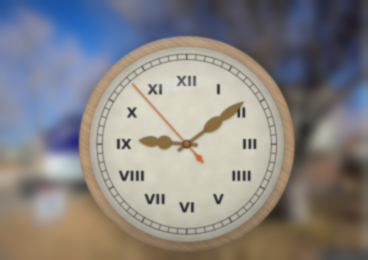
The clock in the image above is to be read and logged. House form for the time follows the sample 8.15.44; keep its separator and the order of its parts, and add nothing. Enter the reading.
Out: 9.08.53
